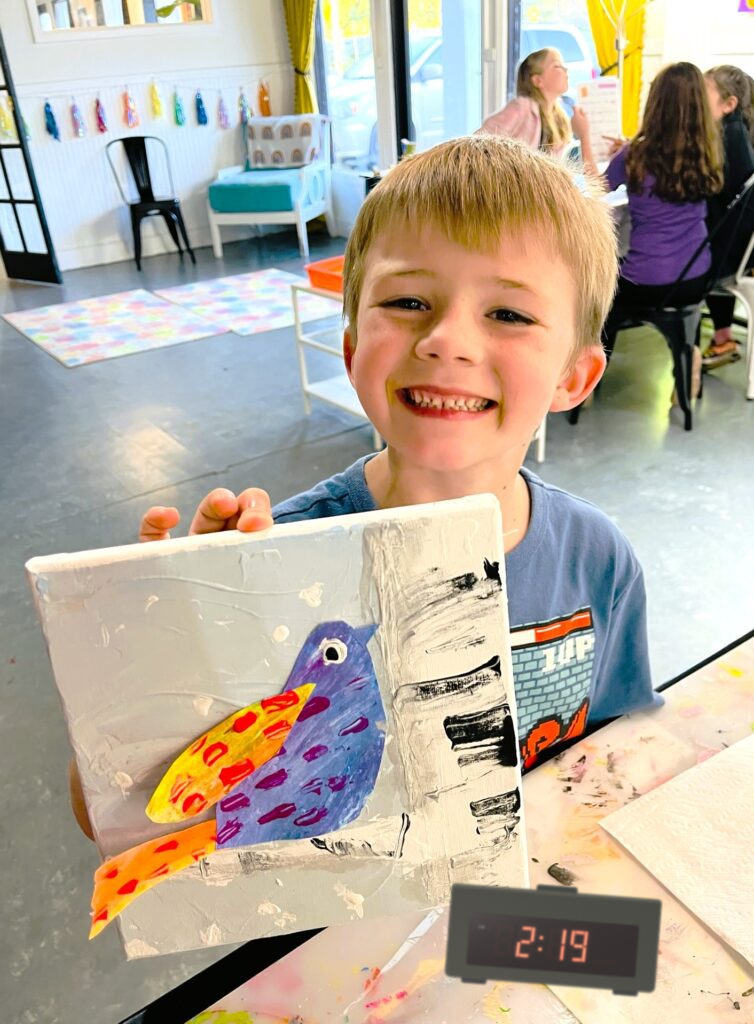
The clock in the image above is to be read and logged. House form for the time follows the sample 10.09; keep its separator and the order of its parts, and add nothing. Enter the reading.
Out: 2.19
